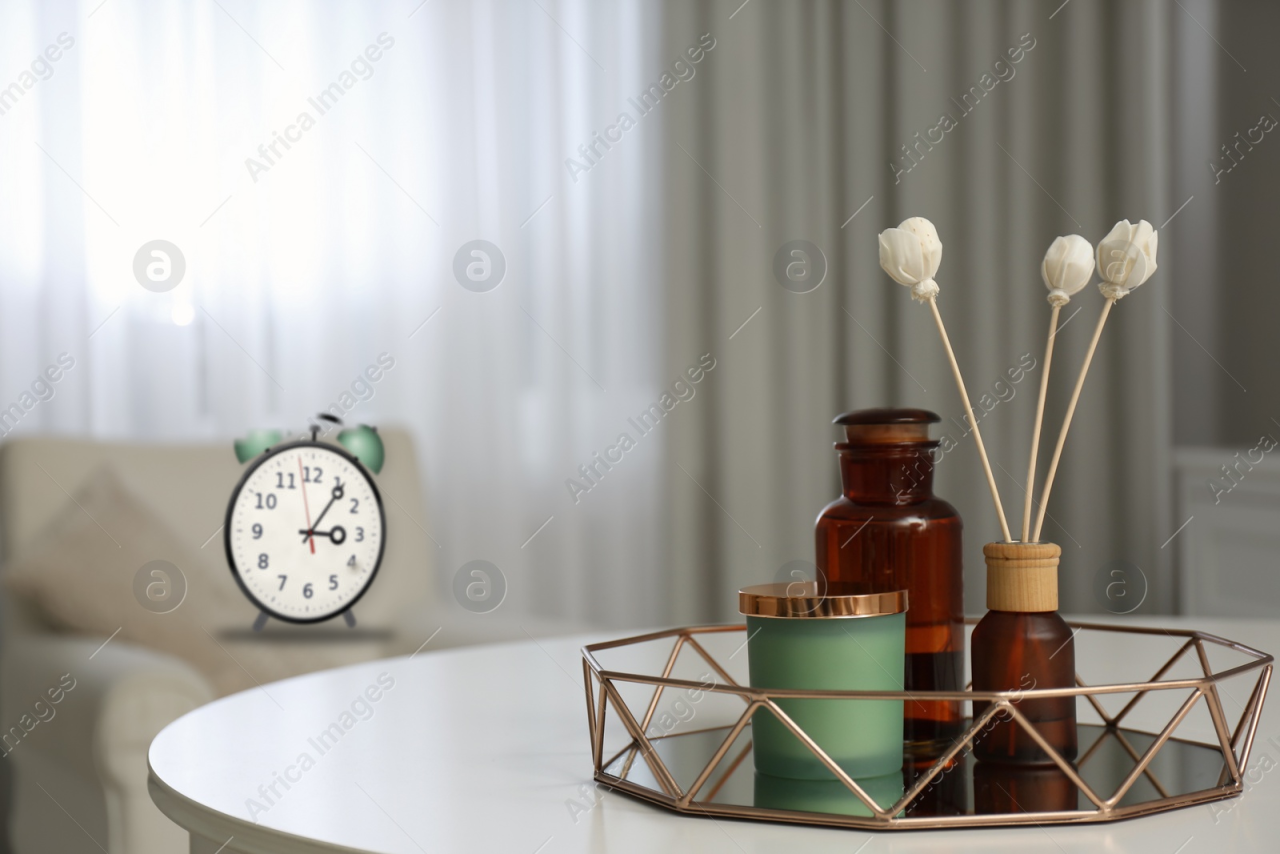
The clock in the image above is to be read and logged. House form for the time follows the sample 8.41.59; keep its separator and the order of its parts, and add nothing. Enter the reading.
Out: 3.05.58
